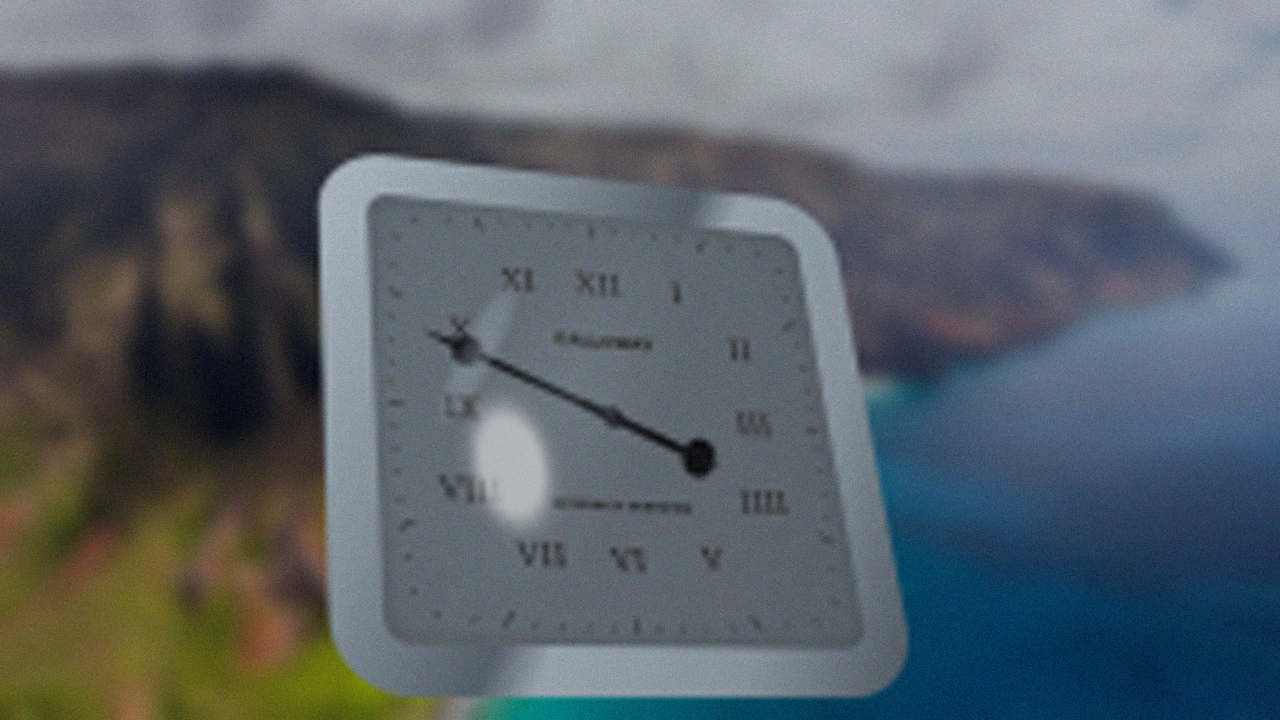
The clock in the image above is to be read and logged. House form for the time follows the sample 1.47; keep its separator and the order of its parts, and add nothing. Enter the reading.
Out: 3.49
